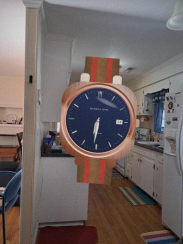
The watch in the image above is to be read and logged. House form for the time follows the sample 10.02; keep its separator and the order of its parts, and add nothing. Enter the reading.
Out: 6.31
